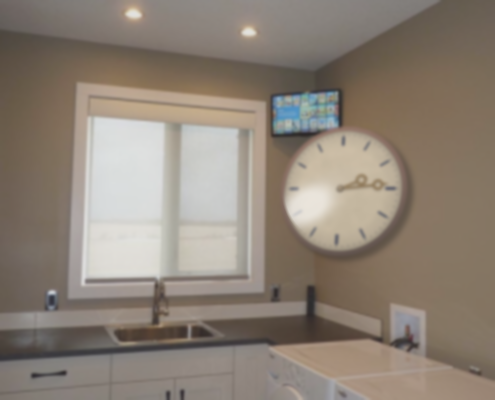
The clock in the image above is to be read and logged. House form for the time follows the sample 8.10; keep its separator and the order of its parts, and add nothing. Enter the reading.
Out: 2.14
